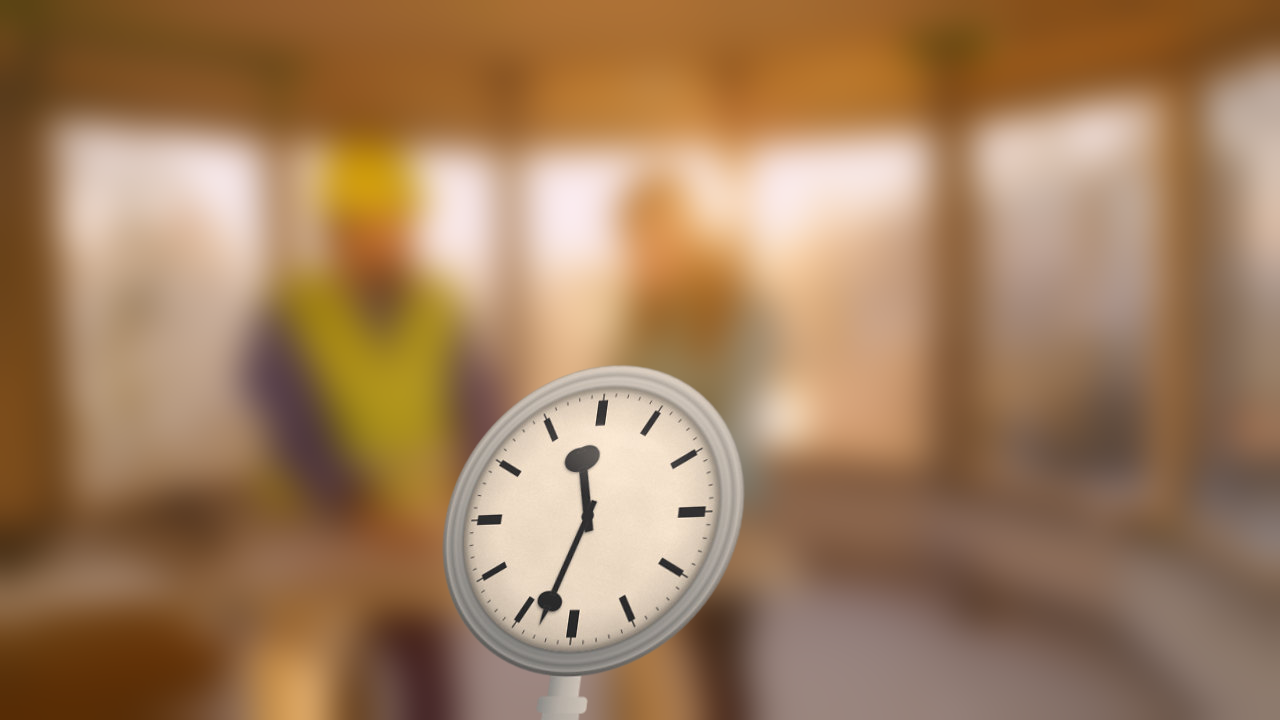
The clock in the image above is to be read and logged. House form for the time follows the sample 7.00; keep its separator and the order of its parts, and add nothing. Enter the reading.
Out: 11.33
